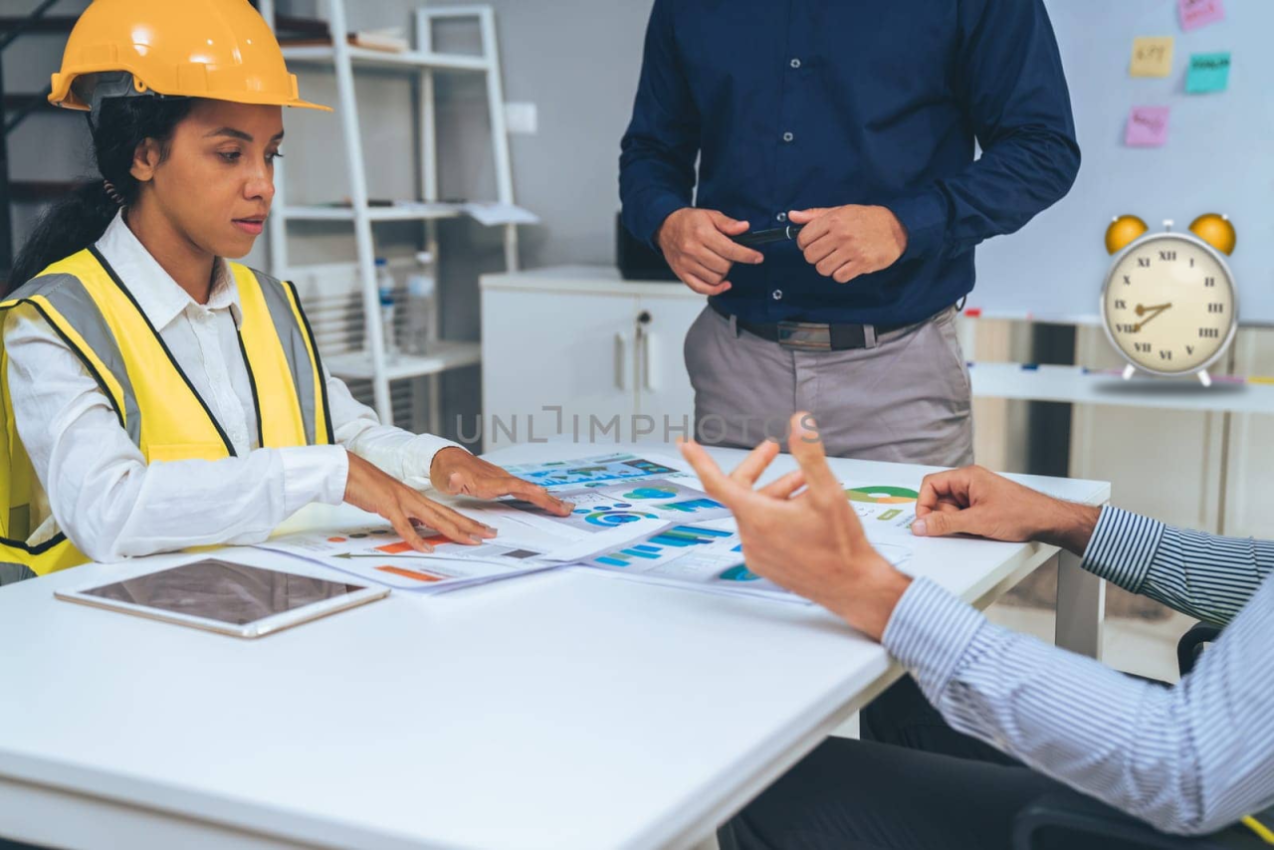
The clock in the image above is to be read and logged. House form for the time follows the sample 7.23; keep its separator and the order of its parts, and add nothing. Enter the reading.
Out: 8.39
